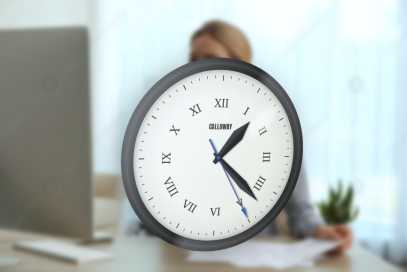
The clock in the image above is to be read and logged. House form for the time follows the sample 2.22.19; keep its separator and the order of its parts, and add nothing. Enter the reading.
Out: 1.22.25
